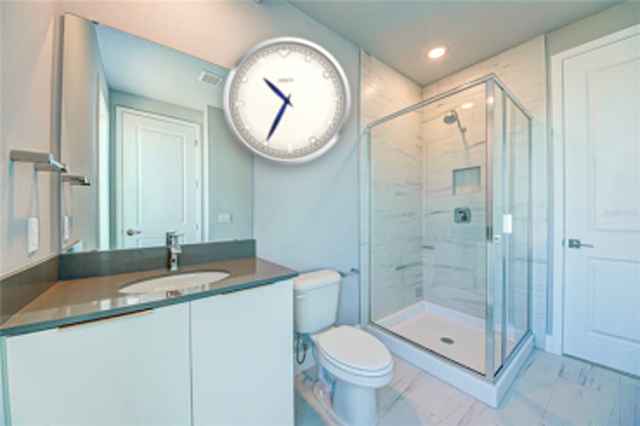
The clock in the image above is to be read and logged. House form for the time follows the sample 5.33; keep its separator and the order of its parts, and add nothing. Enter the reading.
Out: 10.35
